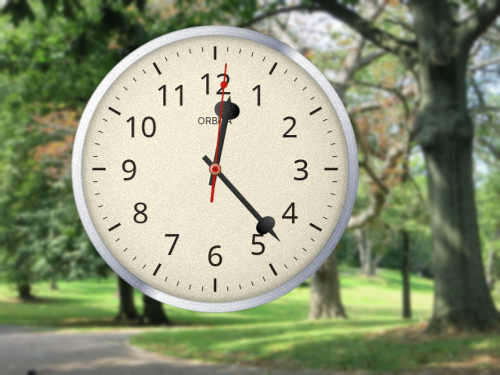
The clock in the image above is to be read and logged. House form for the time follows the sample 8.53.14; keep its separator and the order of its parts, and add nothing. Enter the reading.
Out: 12.23.01
